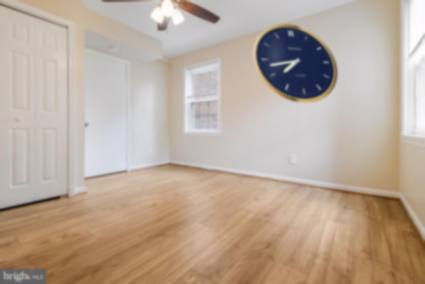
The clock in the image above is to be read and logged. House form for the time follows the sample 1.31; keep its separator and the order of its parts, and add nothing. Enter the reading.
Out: 7.43
